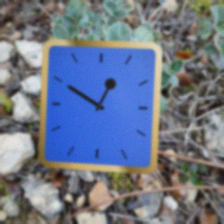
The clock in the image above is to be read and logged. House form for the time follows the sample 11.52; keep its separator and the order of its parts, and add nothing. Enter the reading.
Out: 12.50
